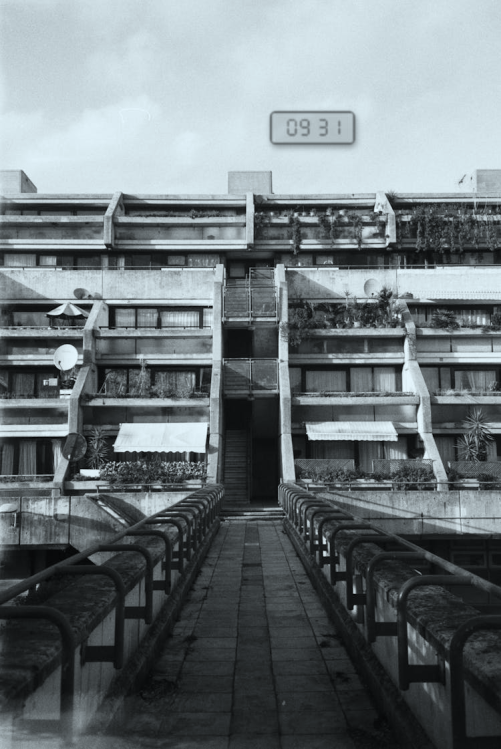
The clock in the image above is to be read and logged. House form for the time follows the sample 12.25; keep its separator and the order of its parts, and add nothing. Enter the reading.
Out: 9.31
